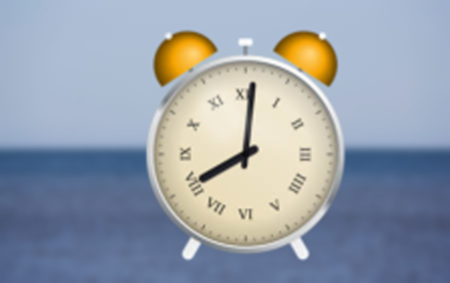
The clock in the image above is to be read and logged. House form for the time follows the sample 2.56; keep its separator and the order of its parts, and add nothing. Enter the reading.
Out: 8.01
